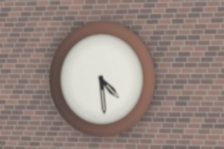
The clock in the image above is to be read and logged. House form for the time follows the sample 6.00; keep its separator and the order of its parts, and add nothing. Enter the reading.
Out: 4.29
